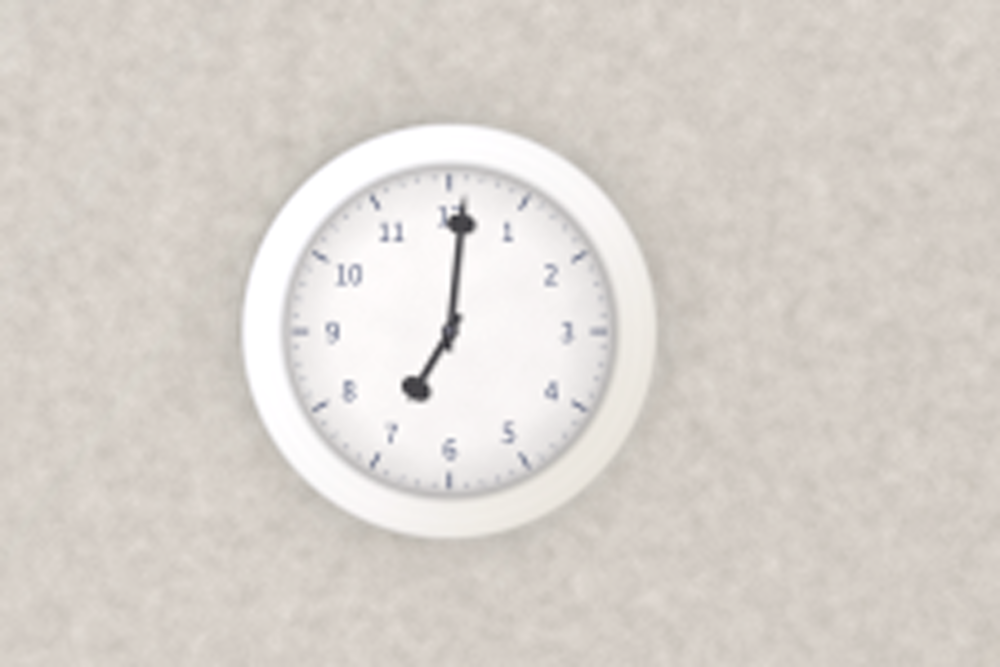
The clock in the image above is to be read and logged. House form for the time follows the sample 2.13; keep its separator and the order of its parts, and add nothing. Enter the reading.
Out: 7.01
